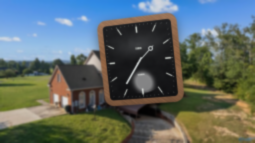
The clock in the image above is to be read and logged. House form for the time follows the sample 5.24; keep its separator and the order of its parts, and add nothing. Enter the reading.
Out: 1.36
